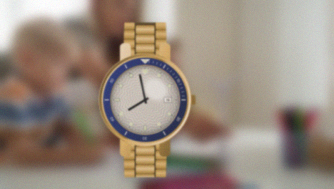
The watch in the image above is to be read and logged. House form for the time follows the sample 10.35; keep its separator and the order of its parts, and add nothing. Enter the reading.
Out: 7.58
